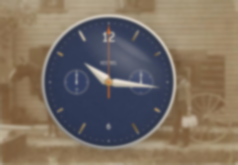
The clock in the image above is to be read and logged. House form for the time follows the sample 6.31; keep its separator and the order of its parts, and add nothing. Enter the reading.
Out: 10.16
